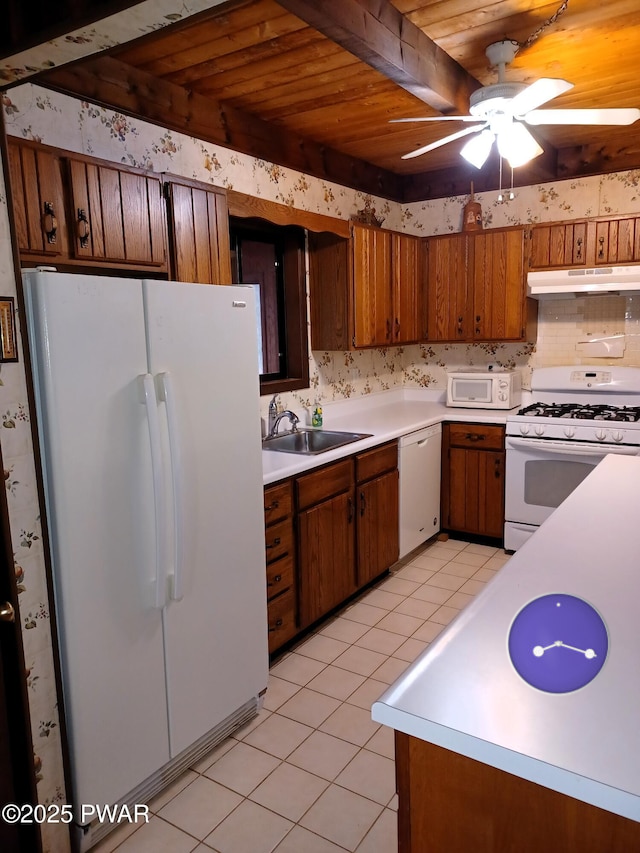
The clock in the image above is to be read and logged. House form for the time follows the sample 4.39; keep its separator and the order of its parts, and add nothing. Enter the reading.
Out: 8.18
